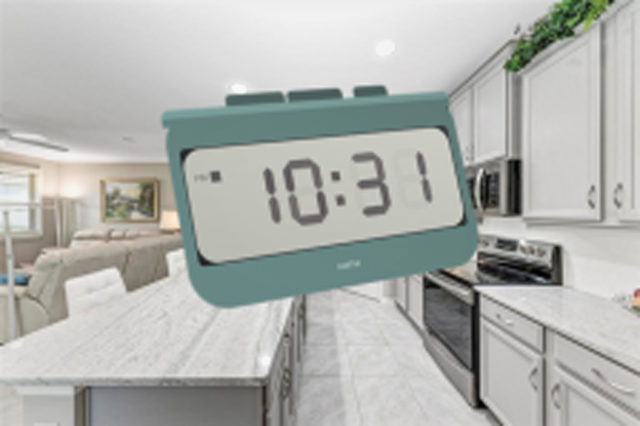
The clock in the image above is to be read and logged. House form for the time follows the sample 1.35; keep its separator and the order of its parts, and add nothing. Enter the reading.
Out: 10.31
